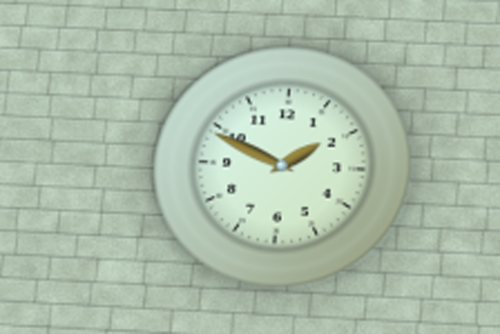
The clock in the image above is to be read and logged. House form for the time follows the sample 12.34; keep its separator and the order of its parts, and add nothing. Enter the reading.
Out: 1.49
